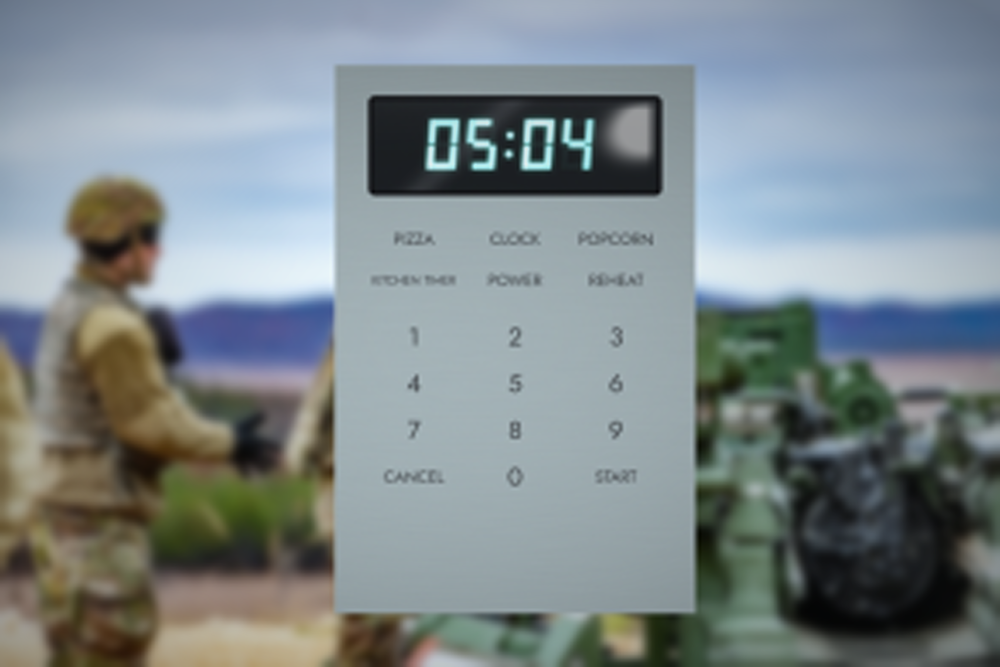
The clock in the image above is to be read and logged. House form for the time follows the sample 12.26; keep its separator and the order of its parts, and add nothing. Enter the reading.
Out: 5.04
